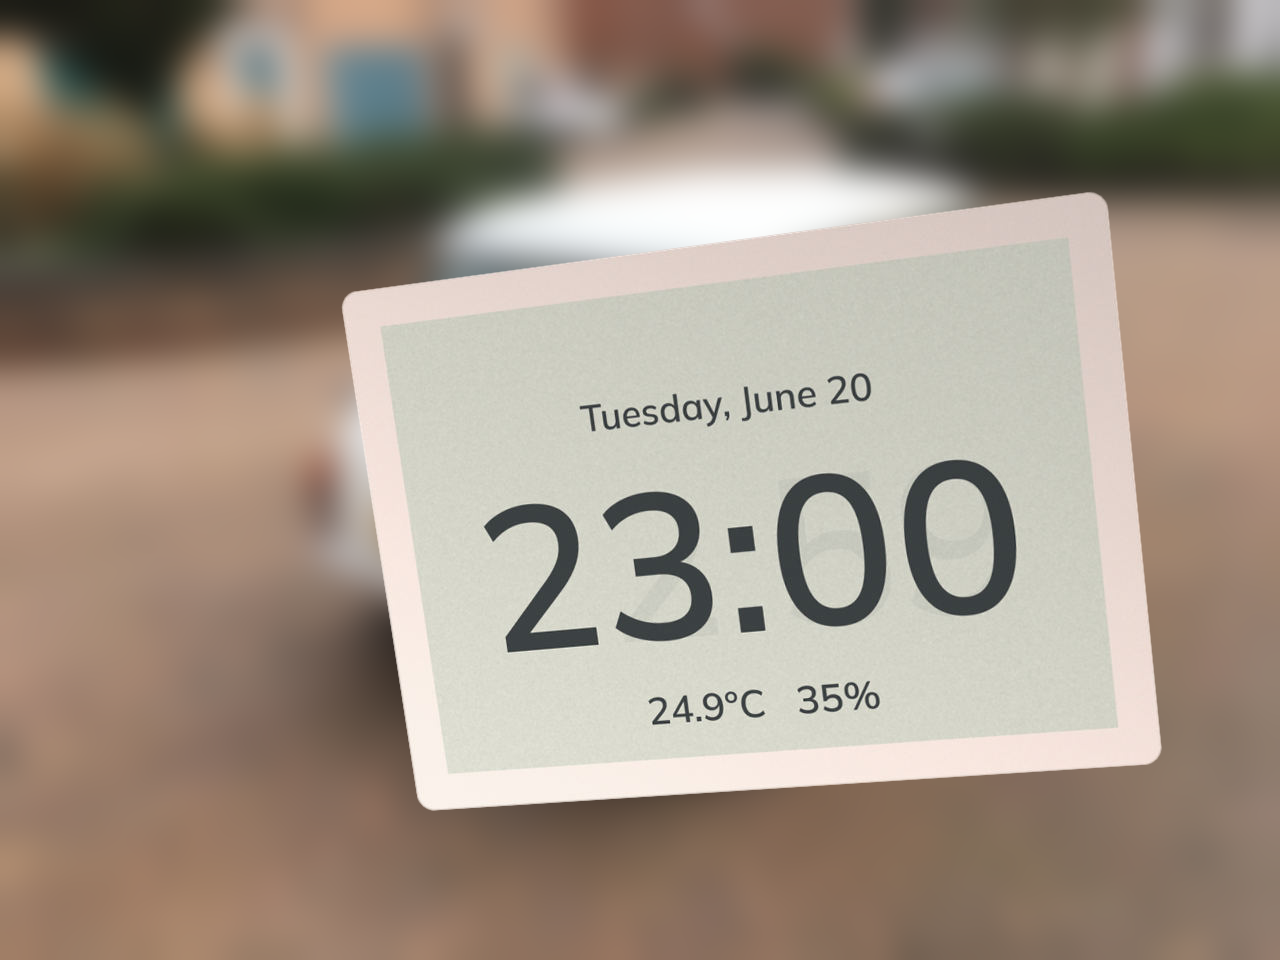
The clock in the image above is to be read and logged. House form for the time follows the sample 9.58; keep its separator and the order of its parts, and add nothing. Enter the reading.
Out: 23.00
